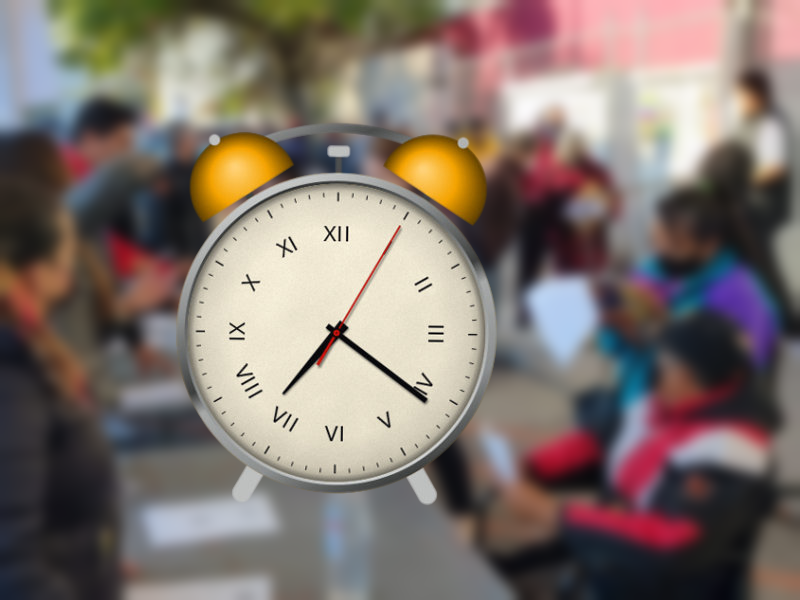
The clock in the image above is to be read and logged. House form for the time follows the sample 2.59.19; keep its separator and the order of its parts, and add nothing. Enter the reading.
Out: 7.21.05
